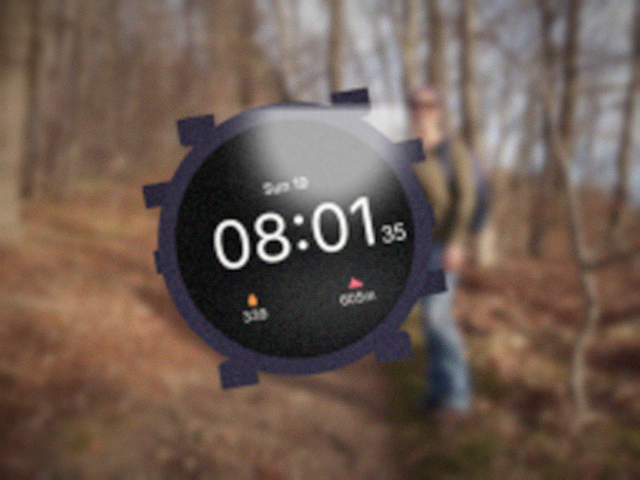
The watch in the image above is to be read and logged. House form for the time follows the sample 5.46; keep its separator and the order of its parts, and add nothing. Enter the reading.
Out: 8.01
